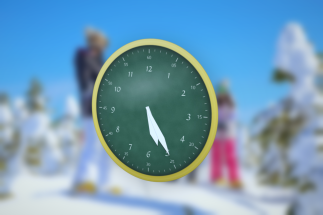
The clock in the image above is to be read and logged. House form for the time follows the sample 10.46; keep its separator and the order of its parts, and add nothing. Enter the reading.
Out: 5.25
